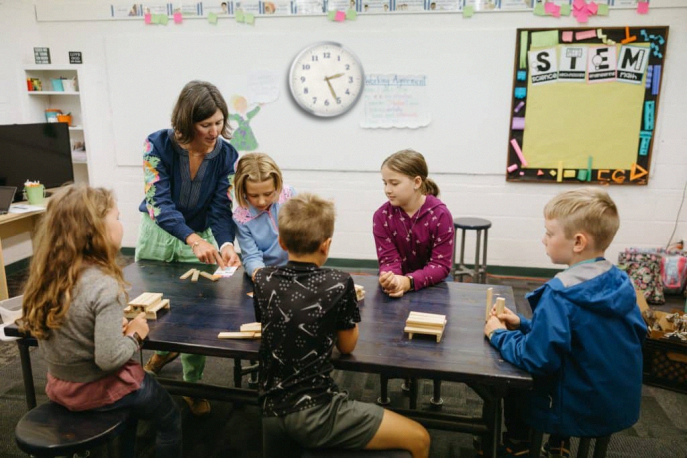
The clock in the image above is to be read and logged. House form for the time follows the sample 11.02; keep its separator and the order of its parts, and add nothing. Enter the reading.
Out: 2.26
